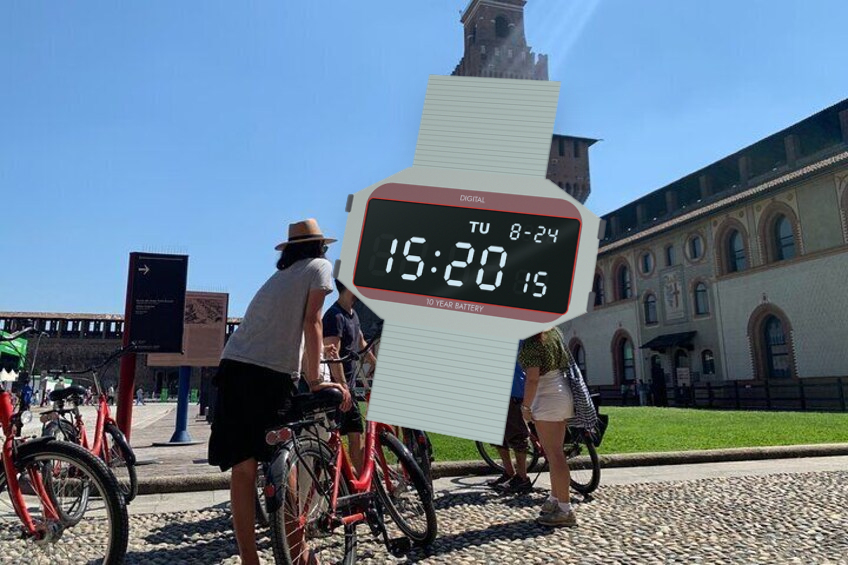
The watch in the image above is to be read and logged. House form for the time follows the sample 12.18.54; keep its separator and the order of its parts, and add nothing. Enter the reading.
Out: 15.20.15
